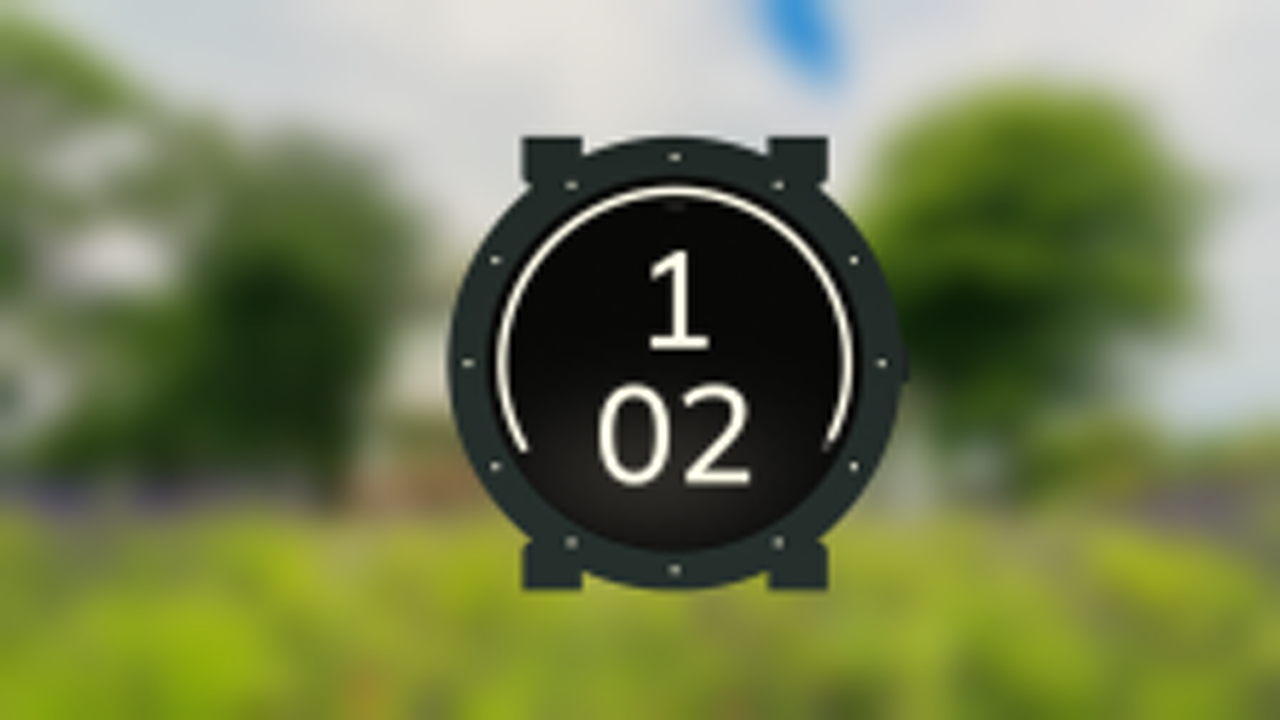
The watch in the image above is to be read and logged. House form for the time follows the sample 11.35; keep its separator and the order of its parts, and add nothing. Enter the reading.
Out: 1.02
